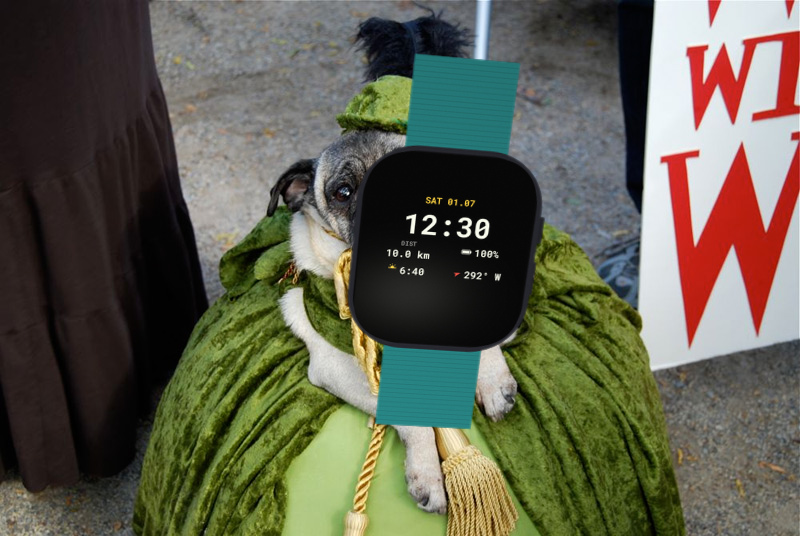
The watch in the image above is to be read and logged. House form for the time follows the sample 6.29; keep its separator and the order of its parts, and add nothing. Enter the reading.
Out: 12.30
